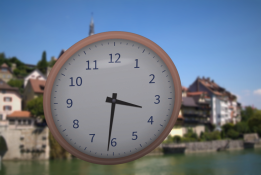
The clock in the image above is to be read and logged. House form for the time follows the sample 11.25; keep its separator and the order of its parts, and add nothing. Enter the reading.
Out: 3.31
